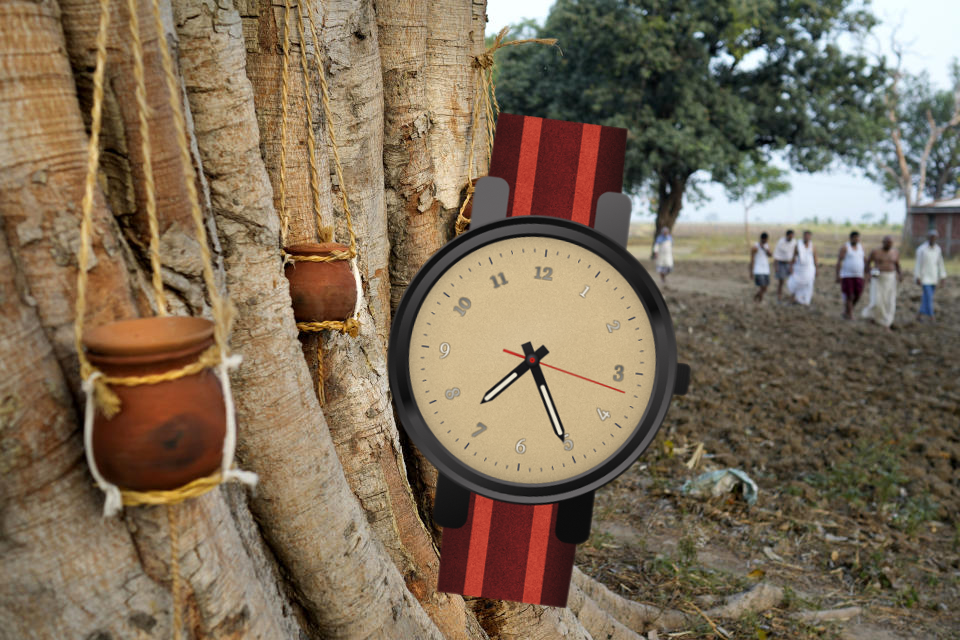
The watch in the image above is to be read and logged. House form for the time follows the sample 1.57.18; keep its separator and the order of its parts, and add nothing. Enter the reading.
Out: 7.25.17
